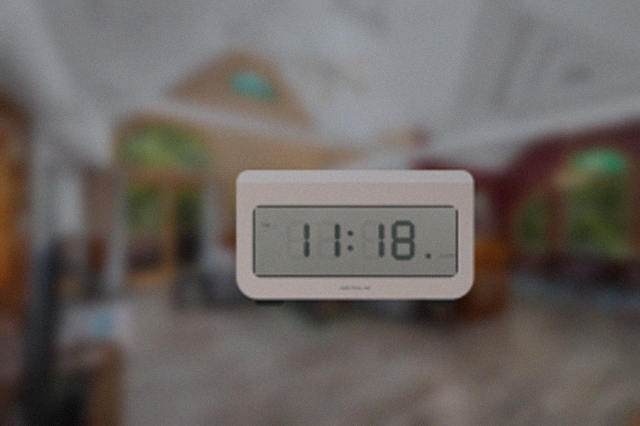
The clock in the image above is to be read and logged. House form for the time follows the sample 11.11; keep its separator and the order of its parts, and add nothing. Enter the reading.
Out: 11.18
